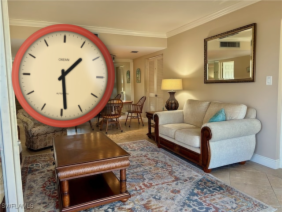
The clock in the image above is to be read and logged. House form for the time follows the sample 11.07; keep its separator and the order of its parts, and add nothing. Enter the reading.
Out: 1.29
